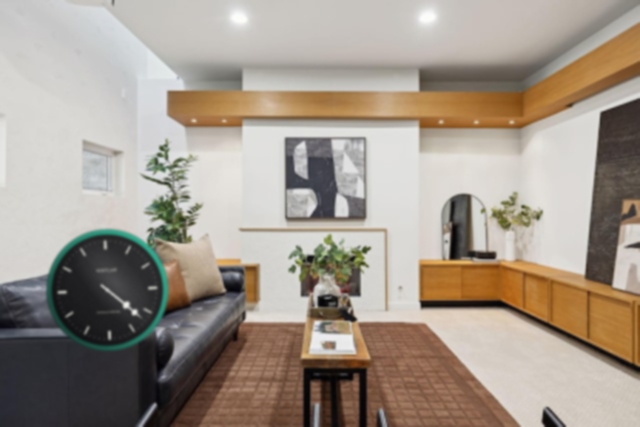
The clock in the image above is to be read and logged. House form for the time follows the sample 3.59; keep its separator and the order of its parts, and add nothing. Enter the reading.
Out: 4.22
